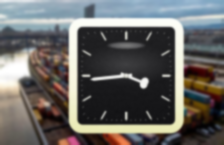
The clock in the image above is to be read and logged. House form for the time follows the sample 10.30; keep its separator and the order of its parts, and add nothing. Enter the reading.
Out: 3.44
